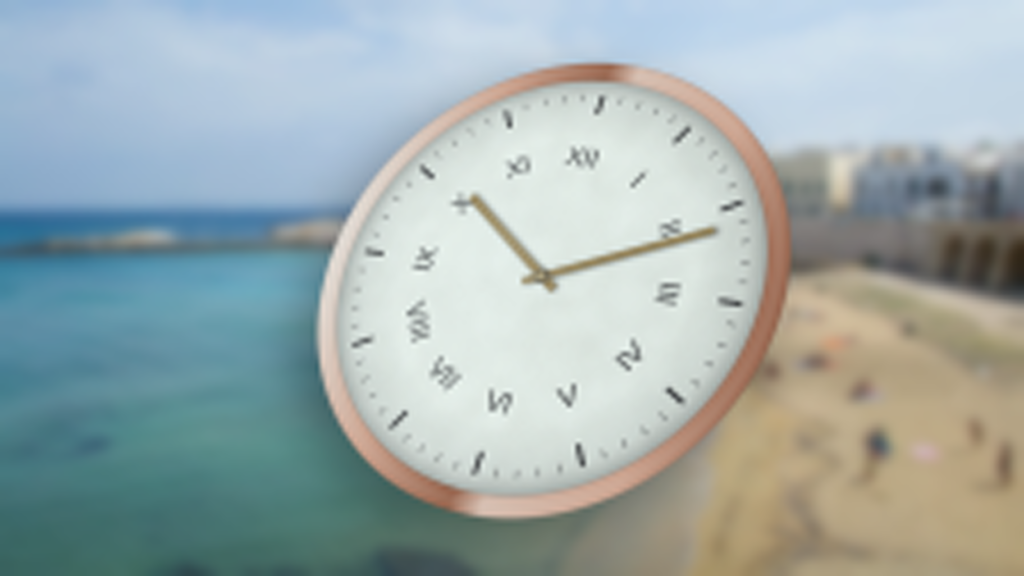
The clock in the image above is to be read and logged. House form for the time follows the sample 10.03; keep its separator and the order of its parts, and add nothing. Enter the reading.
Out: 10.11
